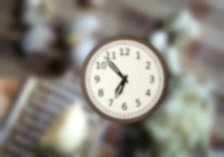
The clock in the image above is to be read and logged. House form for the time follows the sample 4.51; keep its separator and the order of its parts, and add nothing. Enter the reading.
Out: 6.53
